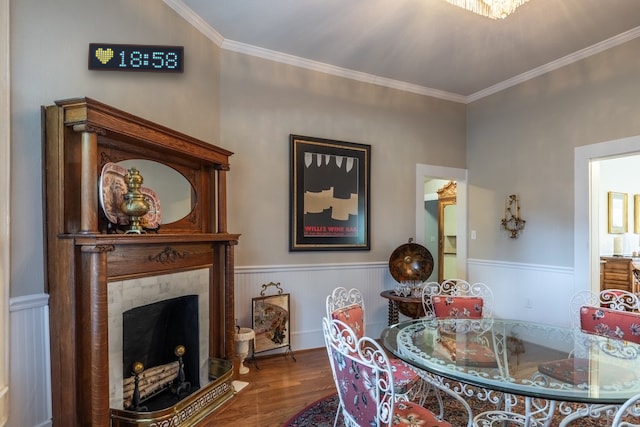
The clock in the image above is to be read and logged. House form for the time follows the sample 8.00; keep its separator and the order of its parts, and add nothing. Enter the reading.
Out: 18.58
